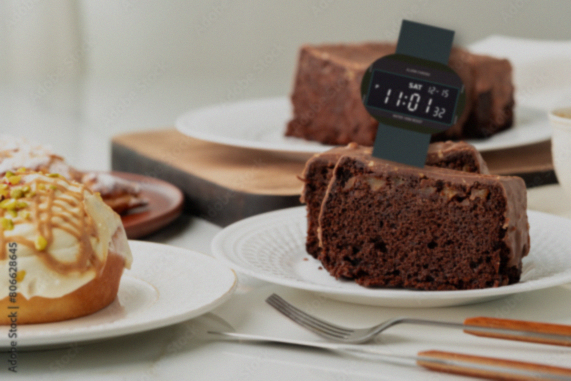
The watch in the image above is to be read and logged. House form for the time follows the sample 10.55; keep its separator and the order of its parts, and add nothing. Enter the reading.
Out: 11.01
